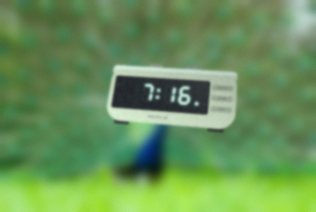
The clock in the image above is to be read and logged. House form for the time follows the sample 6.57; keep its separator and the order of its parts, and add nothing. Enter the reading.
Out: 7.16
